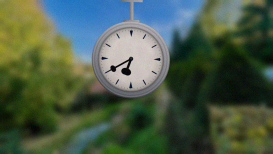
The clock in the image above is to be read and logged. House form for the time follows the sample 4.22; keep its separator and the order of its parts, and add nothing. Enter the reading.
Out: 6.40
